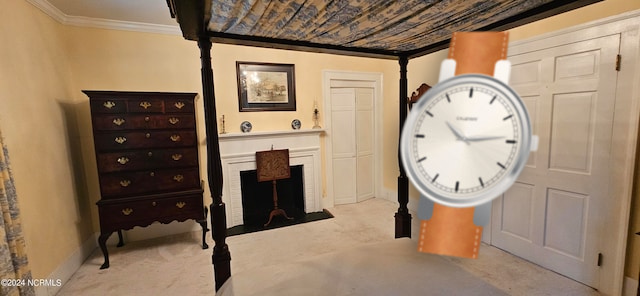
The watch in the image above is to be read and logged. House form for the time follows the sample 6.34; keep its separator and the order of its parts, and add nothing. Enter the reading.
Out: 10.14
